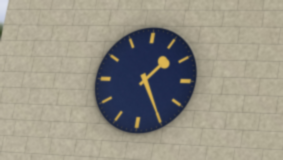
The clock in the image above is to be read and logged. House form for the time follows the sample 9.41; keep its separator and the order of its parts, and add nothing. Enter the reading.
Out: 1.25
